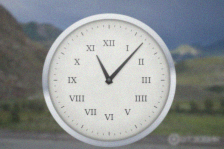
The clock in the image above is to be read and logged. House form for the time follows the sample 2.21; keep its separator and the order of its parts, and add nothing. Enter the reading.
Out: 11.07
